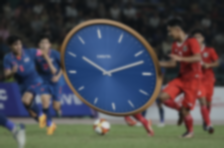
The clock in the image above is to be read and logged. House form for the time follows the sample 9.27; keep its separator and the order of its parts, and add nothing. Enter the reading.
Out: 10.12
